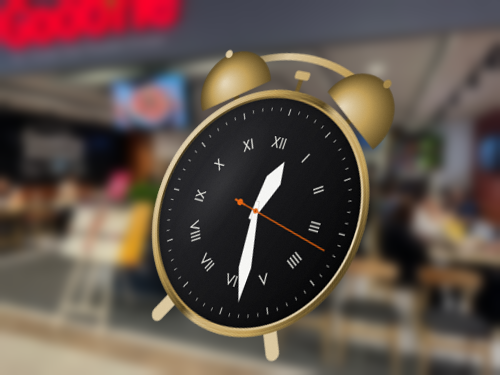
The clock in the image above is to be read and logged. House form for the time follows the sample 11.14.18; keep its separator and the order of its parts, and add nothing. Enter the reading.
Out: 12.28.17
